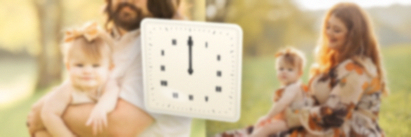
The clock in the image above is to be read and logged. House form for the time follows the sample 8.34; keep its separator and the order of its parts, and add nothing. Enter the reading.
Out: 12.00
